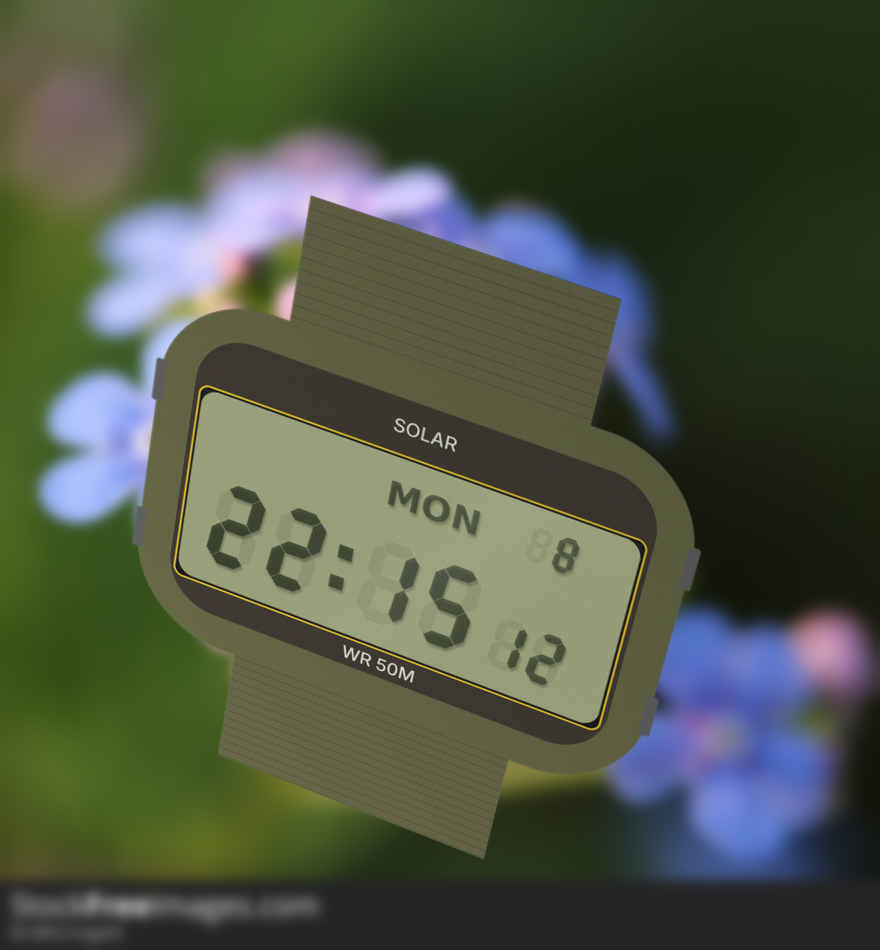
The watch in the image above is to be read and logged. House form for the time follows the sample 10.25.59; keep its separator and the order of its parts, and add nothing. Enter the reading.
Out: 22.15.12
